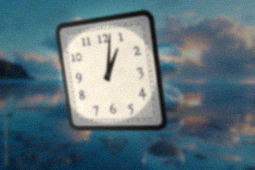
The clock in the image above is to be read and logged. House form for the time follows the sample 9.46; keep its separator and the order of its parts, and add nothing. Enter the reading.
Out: 1.02
